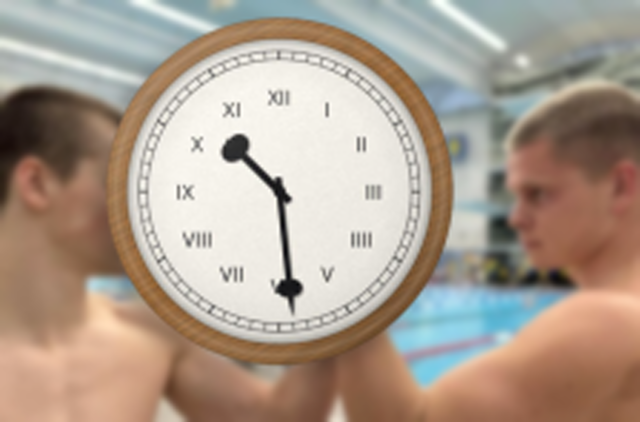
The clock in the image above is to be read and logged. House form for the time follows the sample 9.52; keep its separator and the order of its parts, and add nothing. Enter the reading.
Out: 10.29
